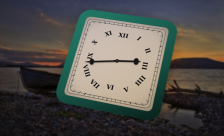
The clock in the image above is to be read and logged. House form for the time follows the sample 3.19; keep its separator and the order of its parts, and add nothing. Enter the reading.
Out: 2.43
